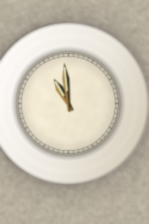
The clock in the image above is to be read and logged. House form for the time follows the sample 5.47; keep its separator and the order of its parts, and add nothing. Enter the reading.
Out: 10.59
